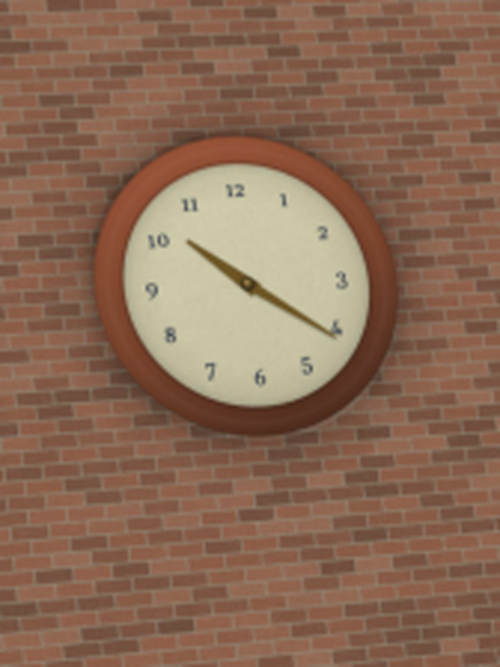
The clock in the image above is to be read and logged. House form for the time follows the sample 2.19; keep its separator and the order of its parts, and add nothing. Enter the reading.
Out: 10.21
